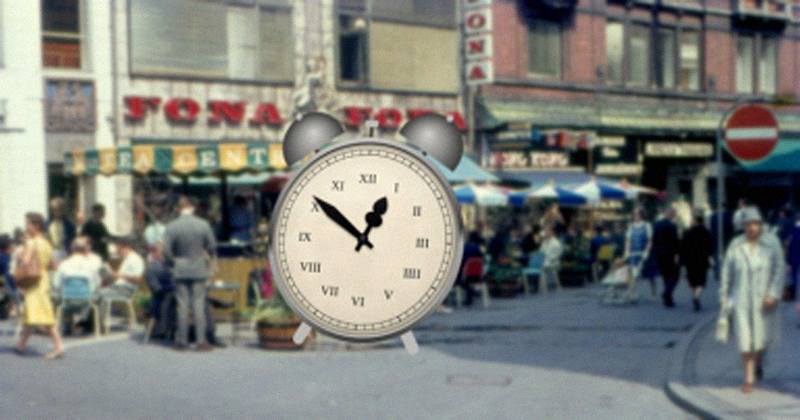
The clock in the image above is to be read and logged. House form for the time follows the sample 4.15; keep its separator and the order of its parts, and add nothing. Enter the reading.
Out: 12.51
